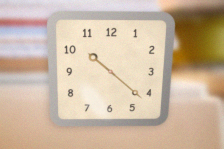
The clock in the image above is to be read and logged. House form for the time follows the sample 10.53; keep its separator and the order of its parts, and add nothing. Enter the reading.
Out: 10.22
